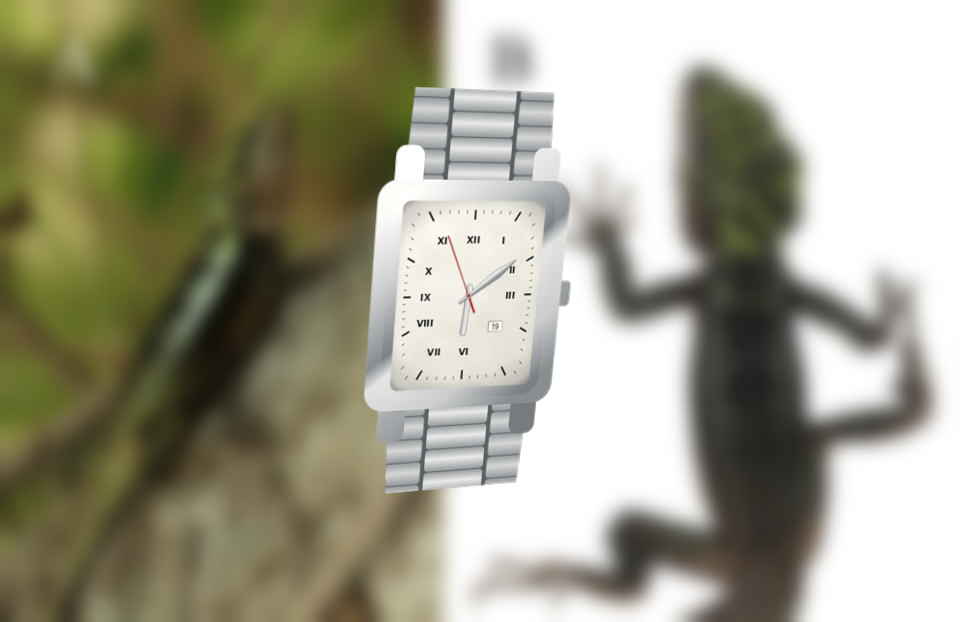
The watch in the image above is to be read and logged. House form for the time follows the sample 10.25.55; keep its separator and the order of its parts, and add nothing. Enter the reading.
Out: 6.08.56
